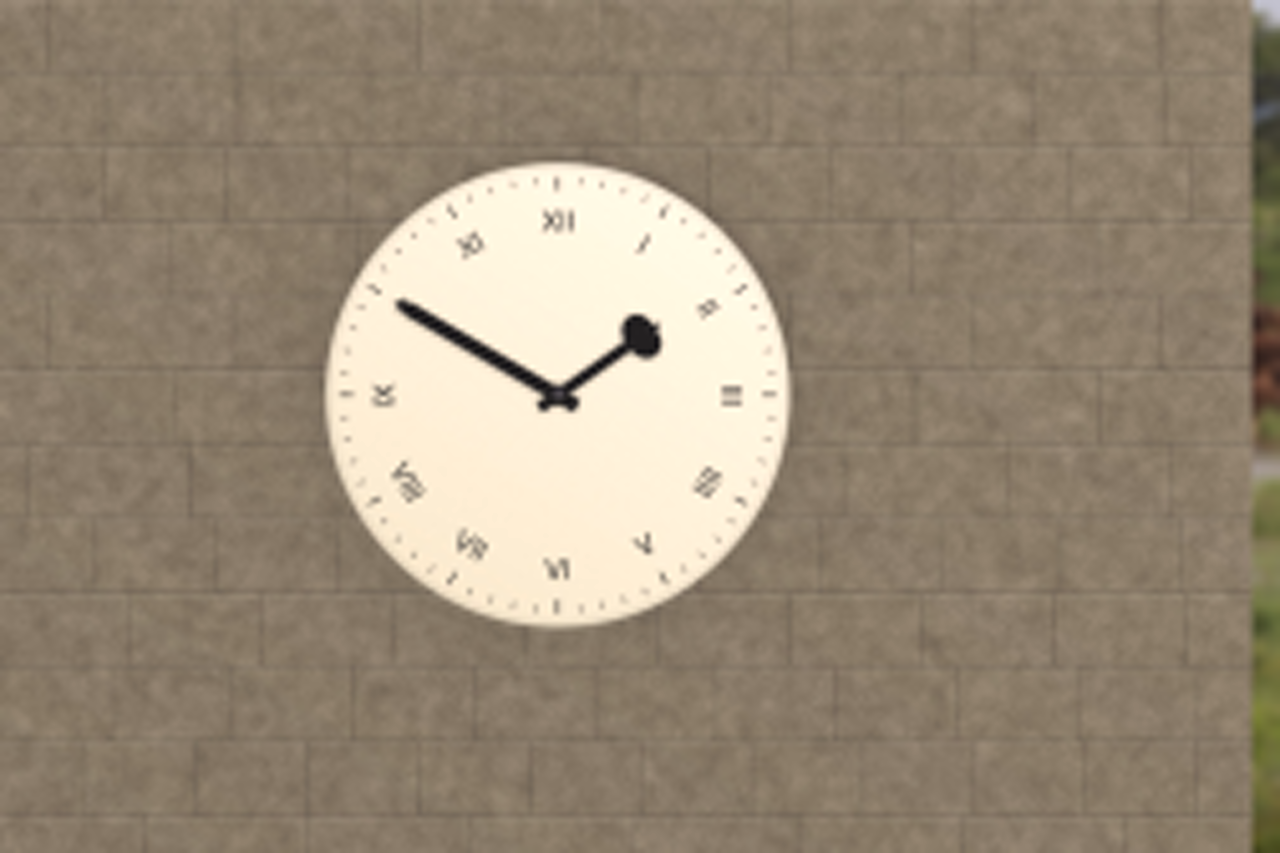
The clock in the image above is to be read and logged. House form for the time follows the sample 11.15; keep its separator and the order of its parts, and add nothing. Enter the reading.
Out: 1.50
